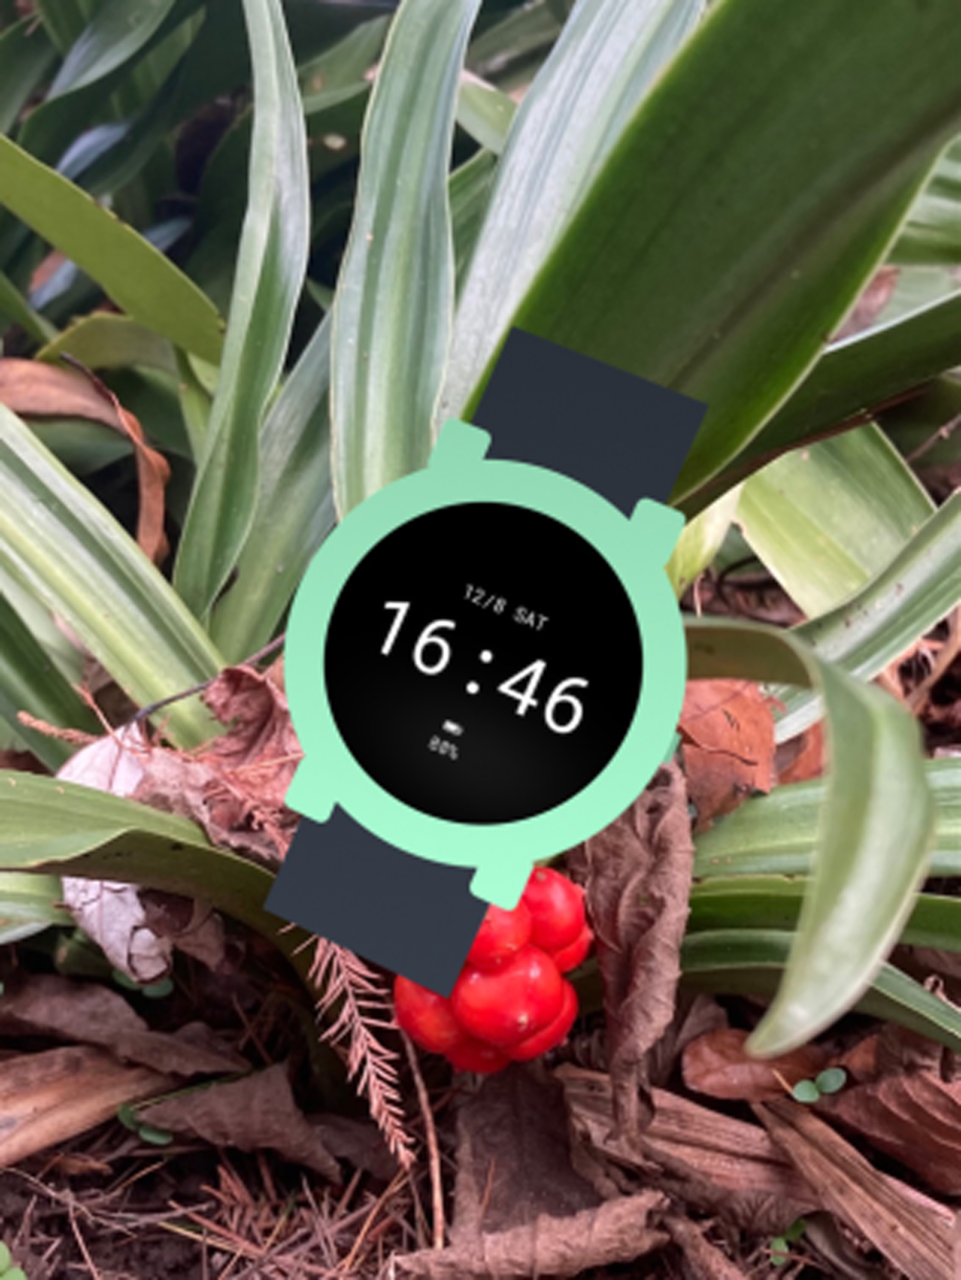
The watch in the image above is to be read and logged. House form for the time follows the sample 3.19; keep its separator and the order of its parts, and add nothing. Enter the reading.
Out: 16.46
